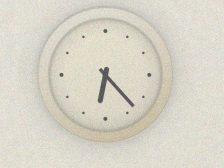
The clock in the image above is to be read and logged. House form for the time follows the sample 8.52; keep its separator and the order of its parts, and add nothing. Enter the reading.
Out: 6.23
